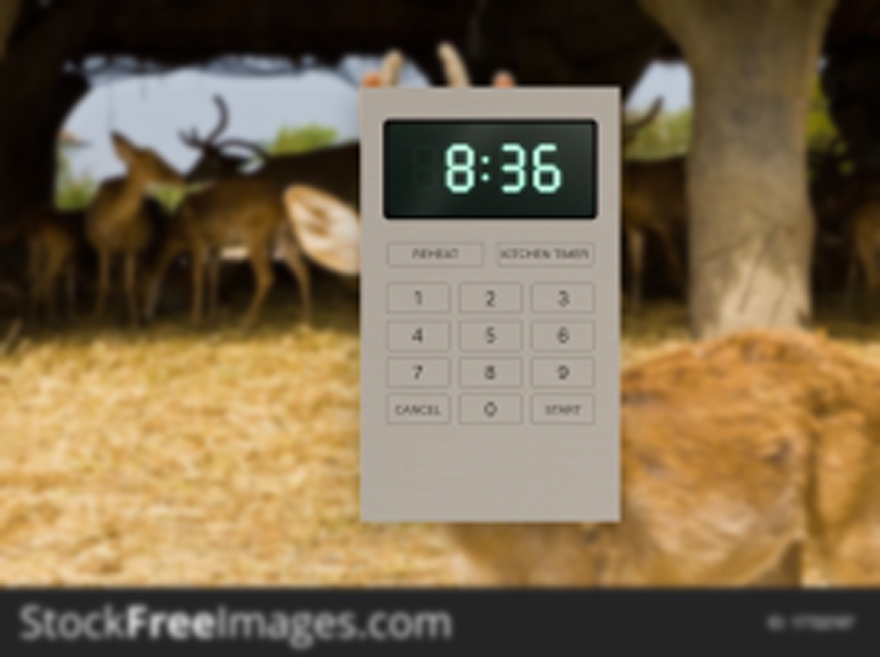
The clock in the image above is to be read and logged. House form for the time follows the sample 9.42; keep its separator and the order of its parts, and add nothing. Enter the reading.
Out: 8.36
